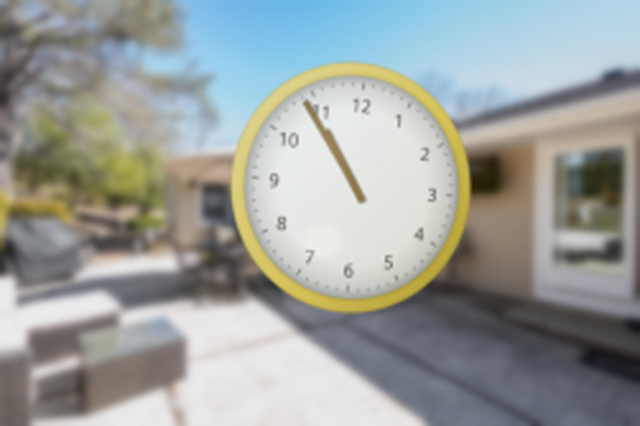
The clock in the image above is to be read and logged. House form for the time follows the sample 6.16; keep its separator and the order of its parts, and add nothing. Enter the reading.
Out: 10.54
